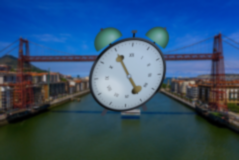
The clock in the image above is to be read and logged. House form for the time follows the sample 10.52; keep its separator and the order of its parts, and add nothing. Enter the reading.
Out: 4.55
